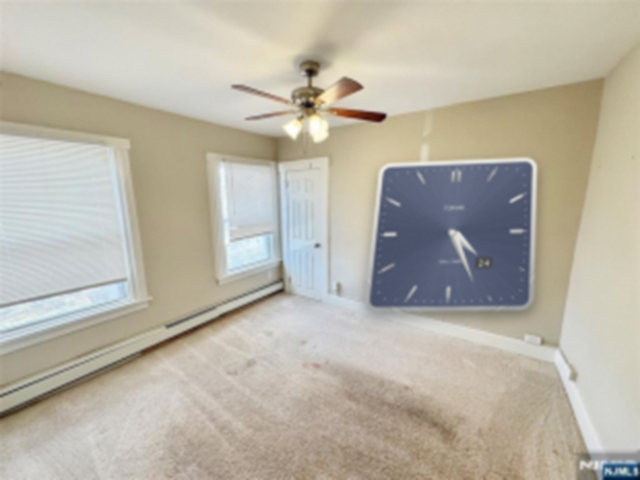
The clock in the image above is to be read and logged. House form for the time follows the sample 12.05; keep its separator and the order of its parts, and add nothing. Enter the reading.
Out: 4.26
